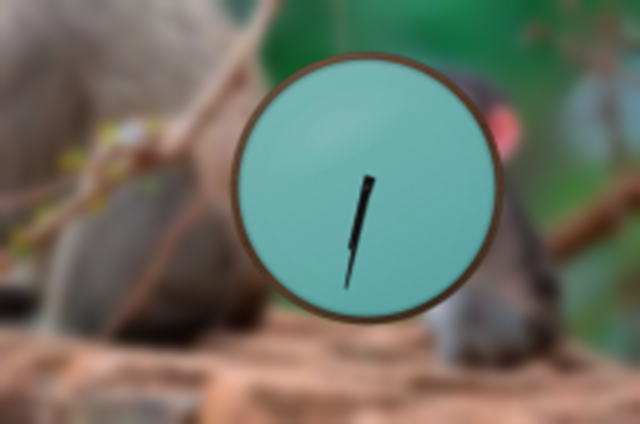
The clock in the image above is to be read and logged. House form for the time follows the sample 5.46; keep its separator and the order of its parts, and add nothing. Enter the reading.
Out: 6.32
